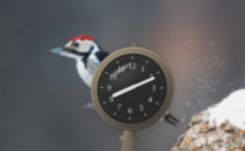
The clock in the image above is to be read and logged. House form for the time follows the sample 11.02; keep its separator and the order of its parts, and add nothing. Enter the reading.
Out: 8.11
